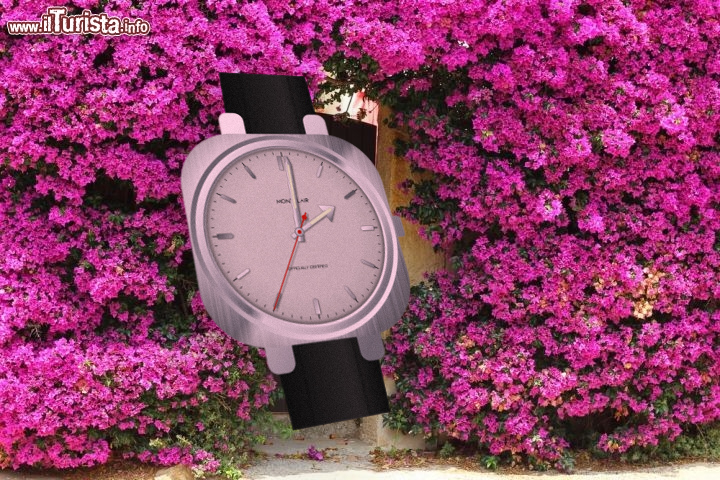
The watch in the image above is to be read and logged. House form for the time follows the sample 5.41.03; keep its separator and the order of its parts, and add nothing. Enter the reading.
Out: 2.00.35
